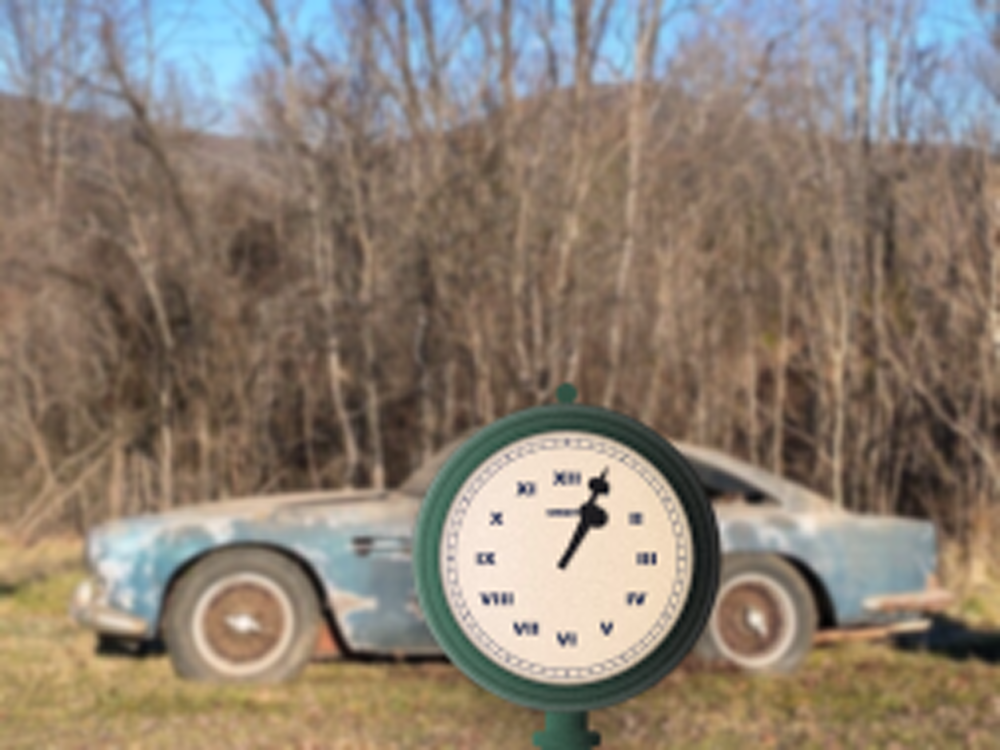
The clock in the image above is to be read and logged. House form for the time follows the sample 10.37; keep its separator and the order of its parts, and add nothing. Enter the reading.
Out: 1.04
